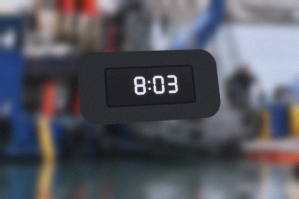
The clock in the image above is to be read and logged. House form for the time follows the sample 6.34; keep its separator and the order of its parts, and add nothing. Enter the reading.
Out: 8.03
